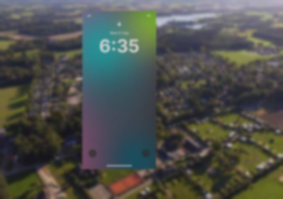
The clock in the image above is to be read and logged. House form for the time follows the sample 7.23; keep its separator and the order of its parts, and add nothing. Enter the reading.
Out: 6.35
